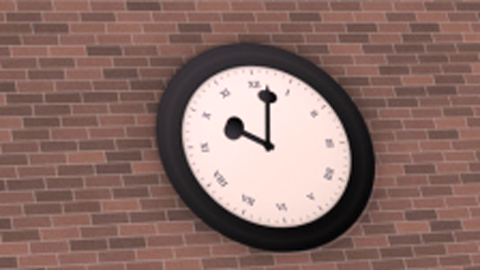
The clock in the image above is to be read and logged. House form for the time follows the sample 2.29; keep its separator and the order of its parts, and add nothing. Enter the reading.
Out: 10.02
